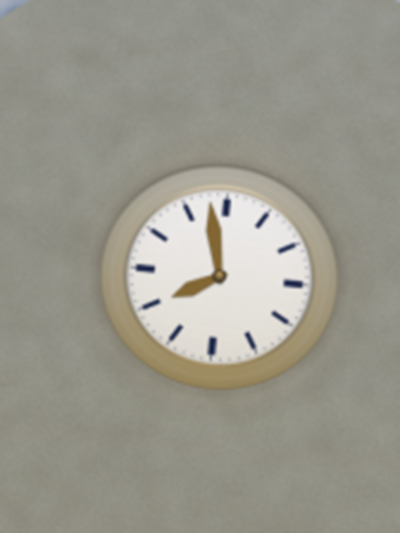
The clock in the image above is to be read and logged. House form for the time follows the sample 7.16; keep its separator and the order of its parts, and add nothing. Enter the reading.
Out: 7.58
